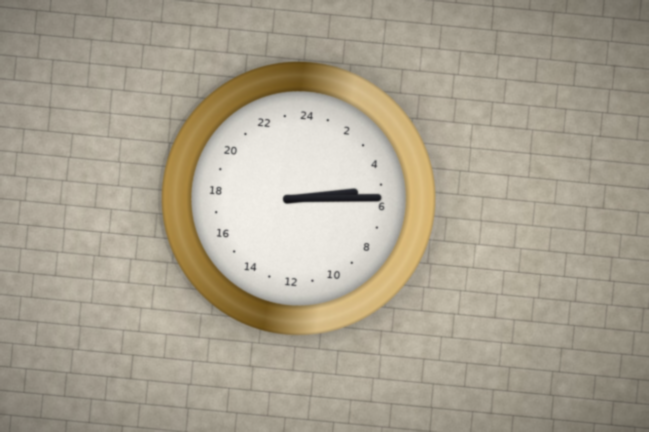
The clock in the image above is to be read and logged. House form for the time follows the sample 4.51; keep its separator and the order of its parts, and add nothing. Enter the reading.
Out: 5.14
